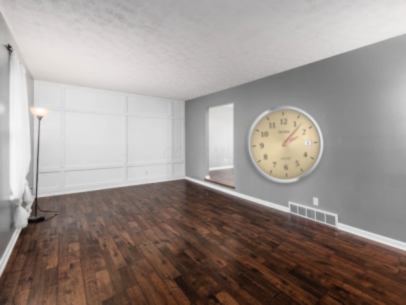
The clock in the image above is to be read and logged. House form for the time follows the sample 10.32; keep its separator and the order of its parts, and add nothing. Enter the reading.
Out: 2.07
